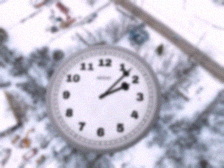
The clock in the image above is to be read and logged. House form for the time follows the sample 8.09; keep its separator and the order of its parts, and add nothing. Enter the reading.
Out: 2.07
